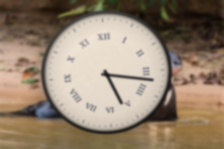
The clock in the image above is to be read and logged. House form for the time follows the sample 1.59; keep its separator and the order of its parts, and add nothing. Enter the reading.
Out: 5.17
